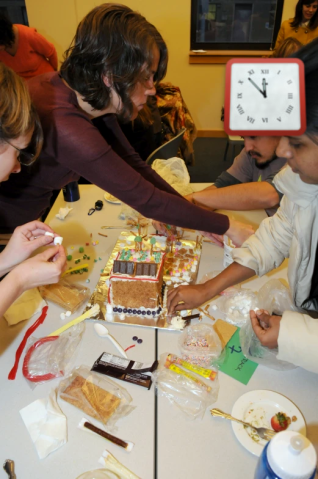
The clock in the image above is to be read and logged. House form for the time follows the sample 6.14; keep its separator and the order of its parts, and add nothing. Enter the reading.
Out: 11.53
